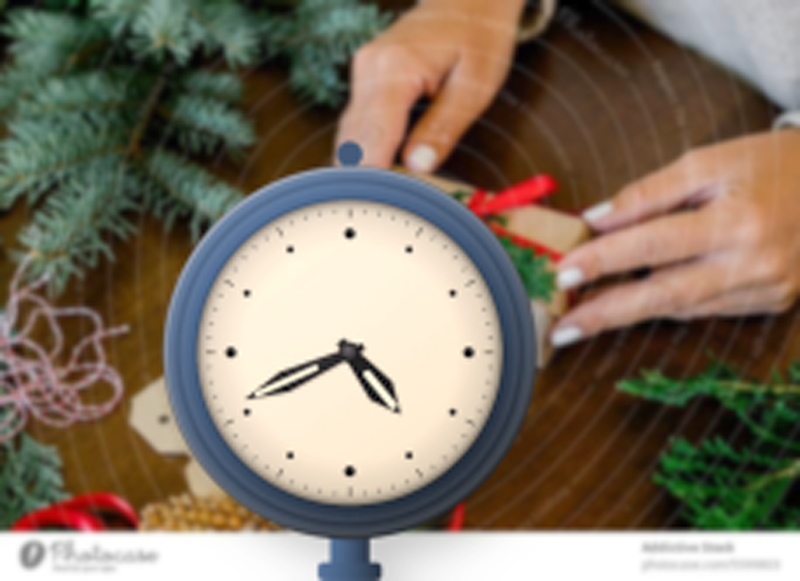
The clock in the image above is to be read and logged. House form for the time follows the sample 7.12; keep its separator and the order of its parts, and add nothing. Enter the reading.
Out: 4.41
